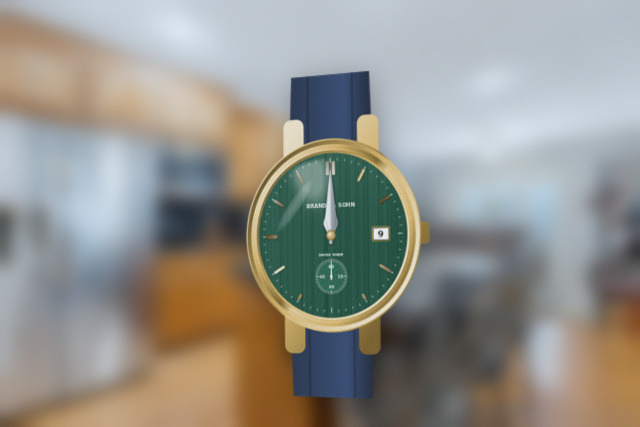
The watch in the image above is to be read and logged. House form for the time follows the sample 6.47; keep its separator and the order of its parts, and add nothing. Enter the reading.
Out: 12.00
